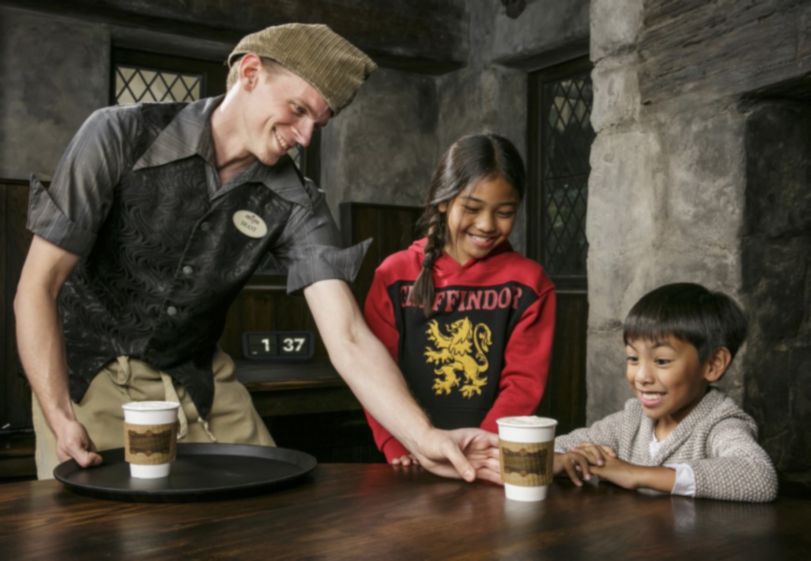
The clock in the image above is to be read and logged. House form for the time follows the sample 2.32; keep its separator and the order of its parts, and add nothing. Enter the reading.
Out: 1.37
